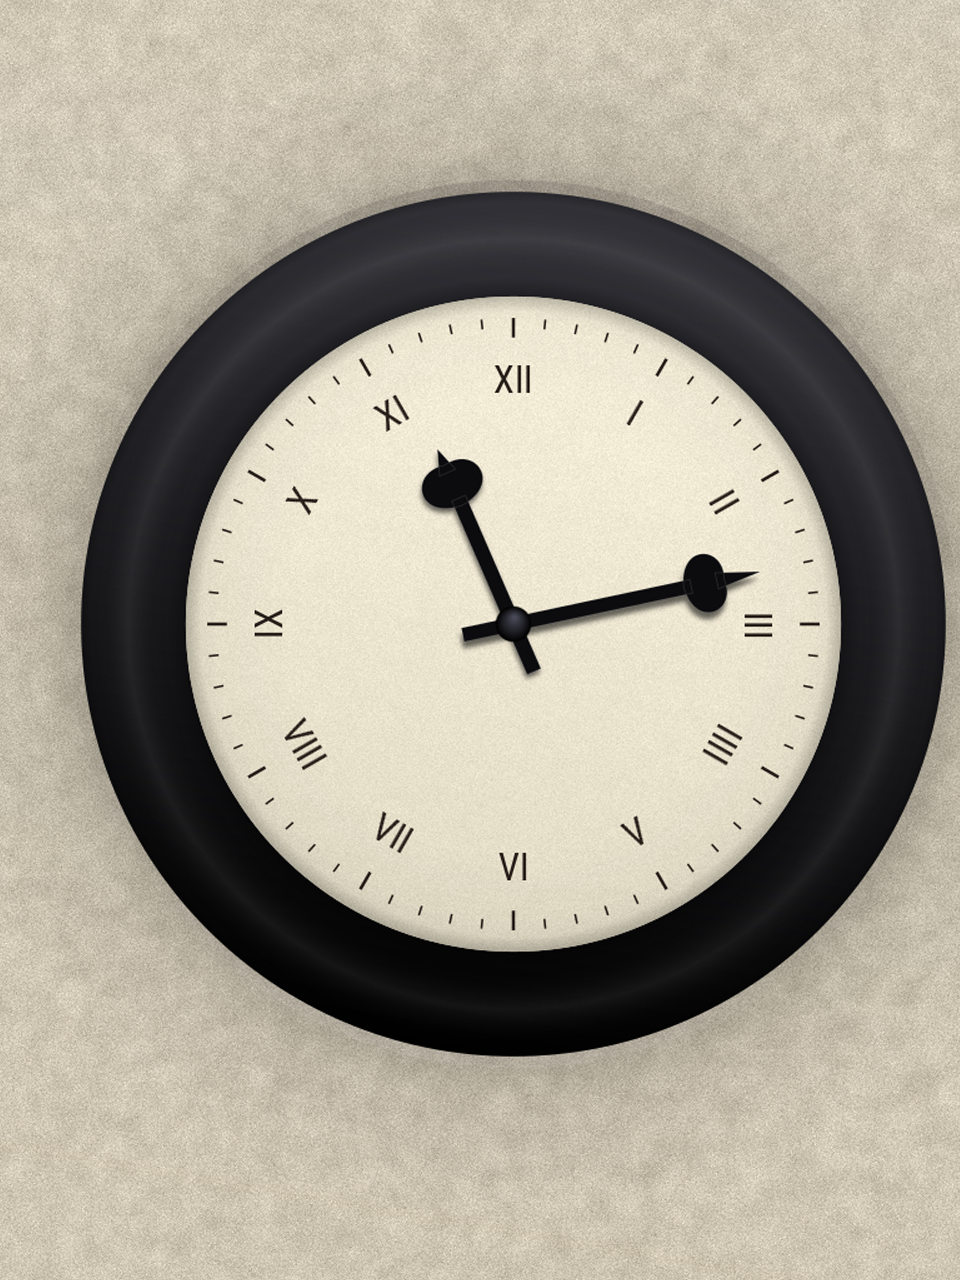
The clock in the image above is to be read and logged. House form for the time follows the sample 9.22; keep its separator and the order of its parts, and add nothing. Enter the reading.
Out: 11.13
